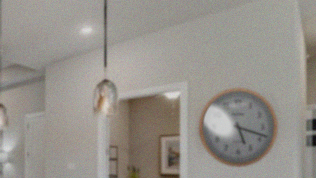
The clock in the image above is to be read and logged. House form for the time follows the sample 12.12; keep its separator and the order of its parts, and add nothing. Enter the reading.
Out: 5.18
